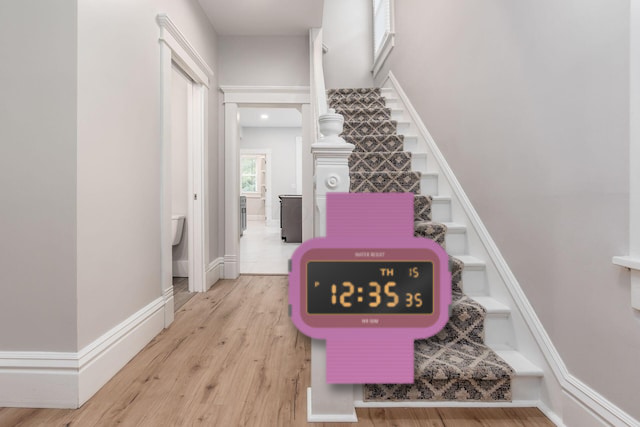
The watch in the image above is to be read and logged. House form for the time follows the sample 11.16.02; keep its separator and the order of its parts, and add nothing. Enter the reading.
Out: 12.35.35
